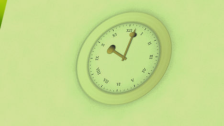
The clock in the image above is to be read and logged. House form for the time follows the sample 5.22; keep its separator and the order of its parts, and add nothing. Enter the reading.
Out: 10.02
